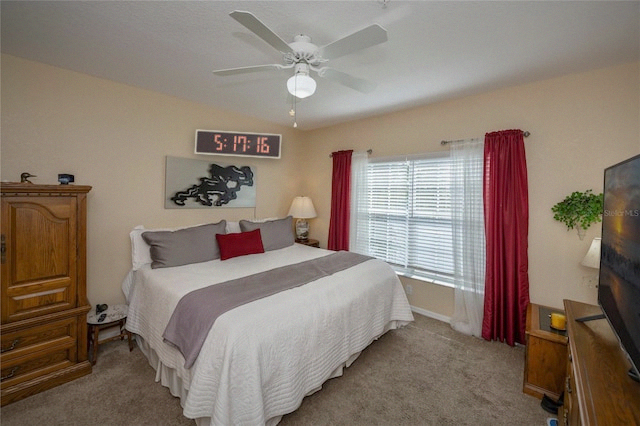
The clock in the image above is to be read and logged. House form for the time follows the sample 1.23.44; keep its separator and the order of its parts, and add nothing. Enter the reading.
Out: 5.17.16
